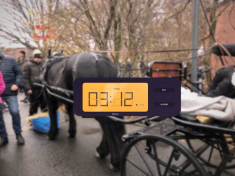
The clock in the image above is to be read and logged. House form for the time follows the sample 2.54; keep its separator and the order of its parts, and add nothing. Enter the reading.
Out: 3.12
